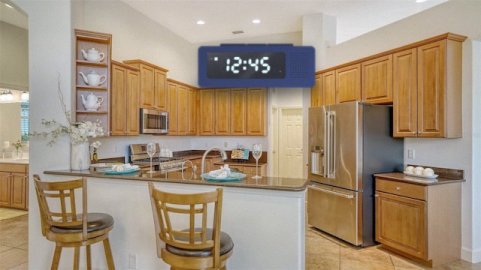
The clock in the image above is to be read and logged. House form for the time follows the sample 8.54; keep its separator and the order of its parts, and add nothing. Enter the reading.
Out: 12.45
